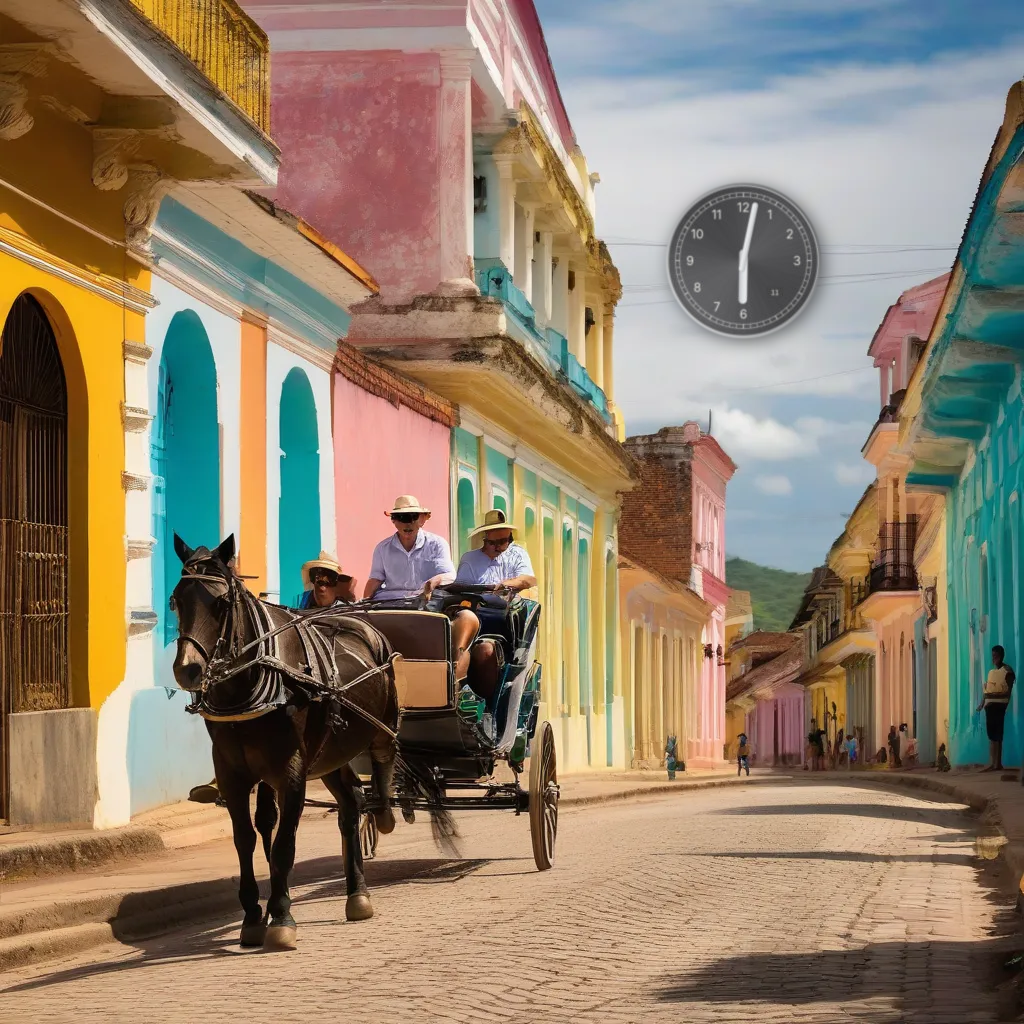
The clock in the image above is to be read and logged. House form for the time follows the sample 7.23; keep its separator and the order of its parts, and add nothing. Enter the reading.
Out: 6.02
